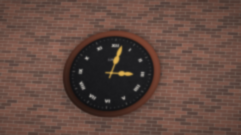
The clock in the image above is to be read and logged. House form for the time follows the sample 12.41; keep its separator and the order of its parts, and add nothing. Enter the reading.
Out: 3.02
